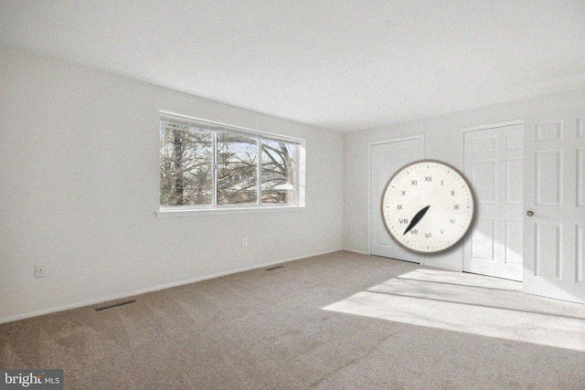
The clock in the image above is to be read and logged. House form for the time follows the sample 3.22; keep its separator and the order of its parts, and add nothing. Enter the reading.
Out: 7.37
